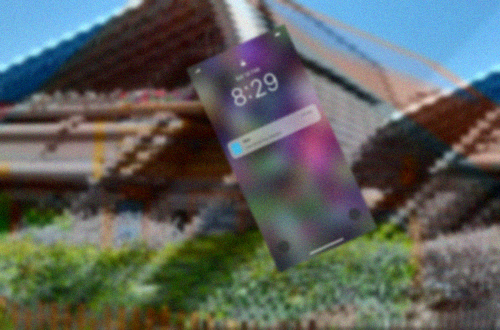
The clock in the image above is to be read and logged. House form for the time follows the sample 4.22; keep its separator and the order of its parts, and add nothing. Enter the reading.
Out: 8.29
